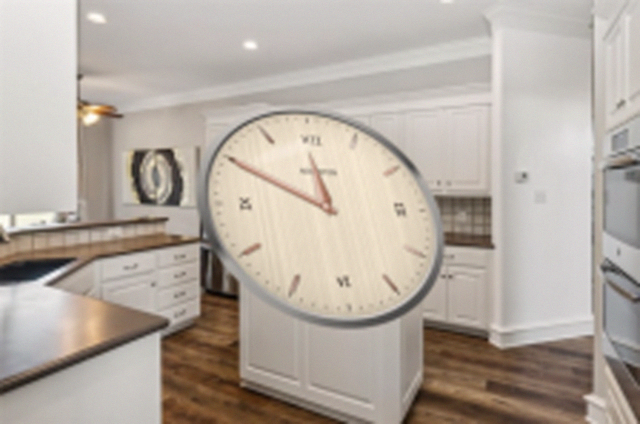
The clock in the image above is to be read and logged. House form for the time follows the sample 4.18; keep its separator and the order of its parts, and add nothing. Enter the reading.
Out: 11.50
